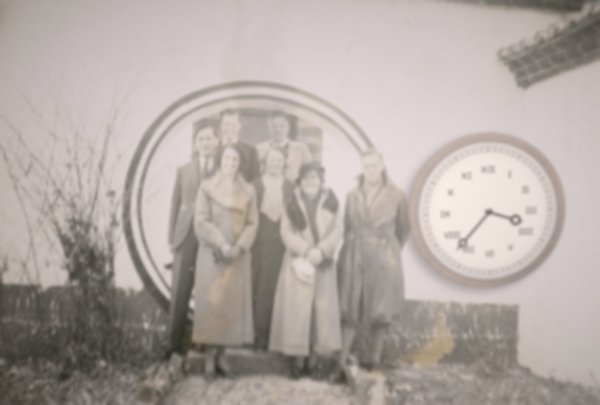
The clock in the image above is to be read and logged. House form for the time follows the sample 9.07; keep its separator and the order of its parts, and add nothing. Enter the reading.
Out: 3.37
